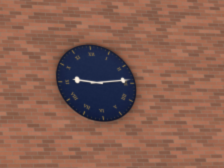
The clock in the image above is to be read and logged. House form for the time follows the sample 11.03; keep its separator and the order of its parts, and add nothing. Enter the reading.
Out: 9.14
